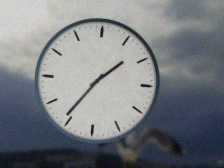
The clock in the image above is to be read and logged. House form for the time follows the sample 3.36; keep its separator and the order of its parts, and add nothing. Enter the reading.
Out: 1.36
